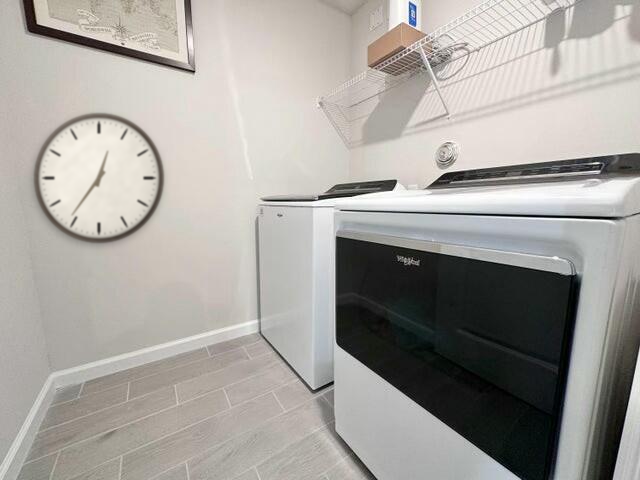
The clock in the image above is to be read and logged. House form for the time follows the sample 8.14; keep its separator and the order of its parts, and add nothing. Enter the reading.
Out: 12.36
